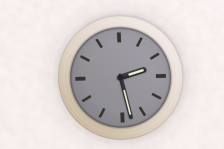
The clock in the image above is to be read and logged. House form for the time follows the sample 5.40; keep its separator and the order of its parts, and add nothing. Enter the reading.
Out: 2.28
